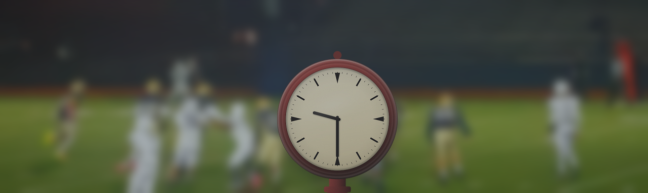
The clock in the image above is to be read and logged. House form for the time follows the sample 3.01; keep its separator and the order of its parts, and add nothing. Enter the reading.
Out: 9.30
